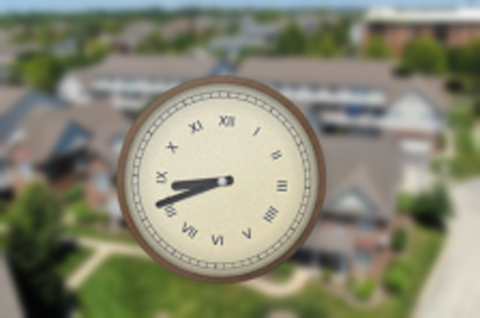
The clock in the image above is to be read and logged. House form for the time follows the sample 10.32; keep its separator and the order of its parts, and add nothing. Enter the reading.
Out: 8.41
